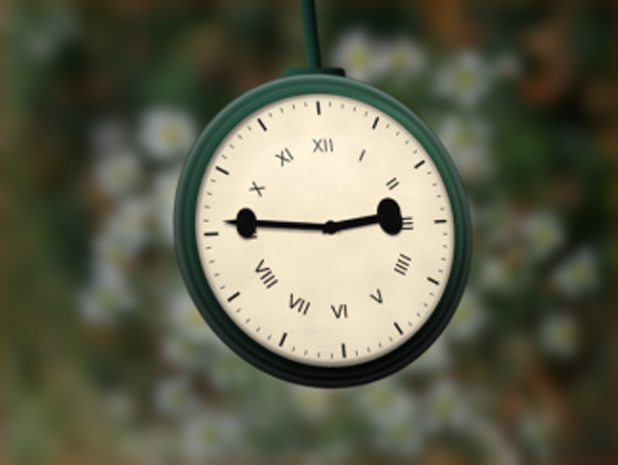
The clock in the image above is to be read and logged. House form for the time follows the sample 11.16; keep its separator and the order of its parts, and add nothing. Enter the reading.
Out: 2.46
